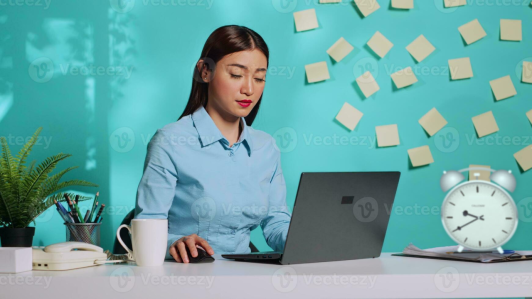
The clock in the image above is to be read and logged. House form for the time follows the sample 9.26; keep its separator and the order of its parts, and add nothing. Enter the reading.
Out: 9.40
